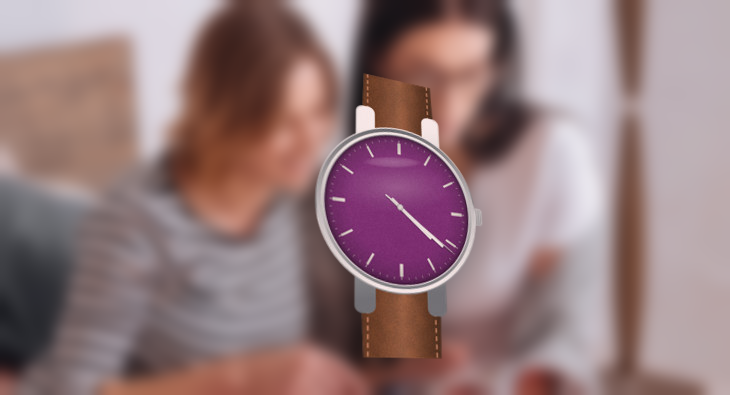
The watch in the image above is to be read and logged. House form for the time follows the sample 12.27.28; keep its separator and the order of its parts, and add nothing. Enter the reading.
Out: 4.21.21
